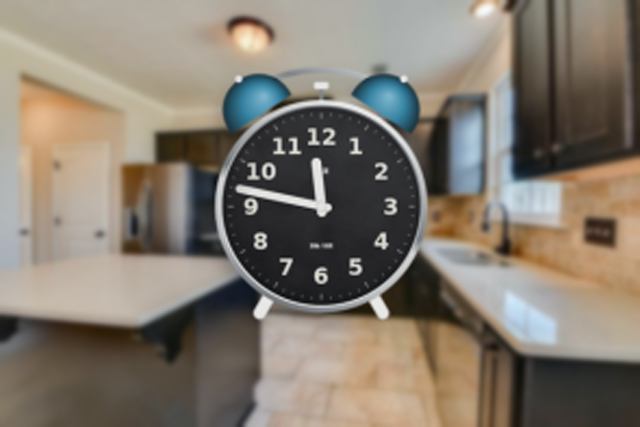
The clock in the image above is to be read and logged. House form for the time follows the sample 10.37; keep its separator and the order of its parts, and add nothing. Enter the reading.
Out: 11.47
